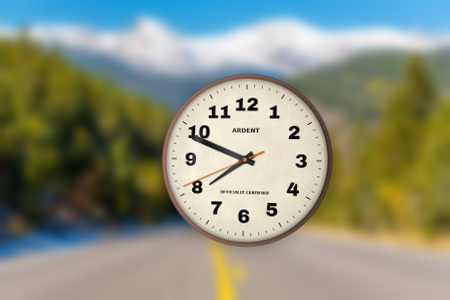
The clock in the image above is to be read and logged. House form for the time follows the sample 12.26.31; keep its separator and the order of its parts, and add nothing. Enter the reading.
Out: 7.48.41
